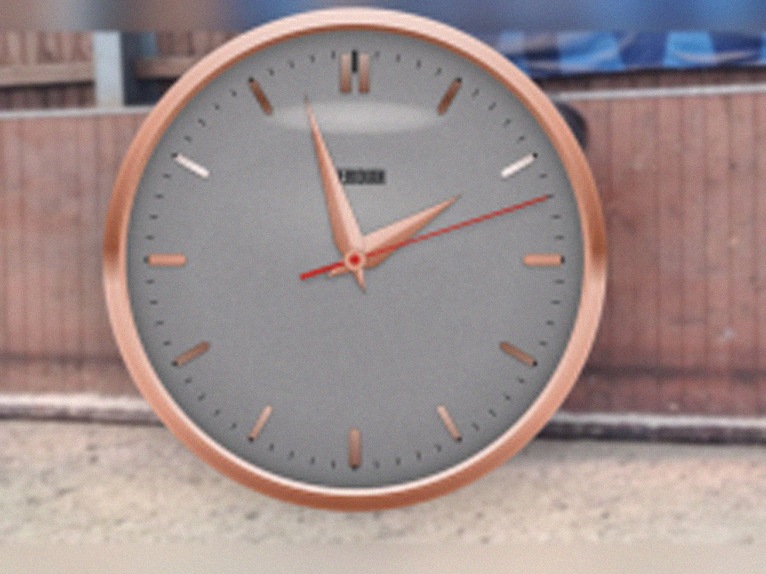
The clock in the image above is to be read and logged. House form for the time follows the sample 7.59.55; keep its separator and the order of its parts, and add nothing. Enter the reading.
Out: 1.57.12
